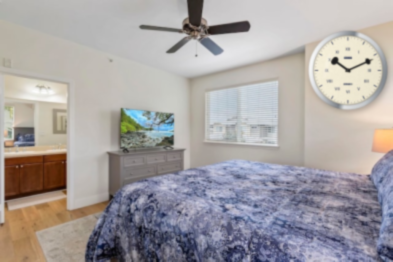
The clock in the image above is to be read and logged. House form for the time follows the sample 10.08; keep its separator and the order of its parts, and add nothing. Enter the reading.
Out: 10.11
